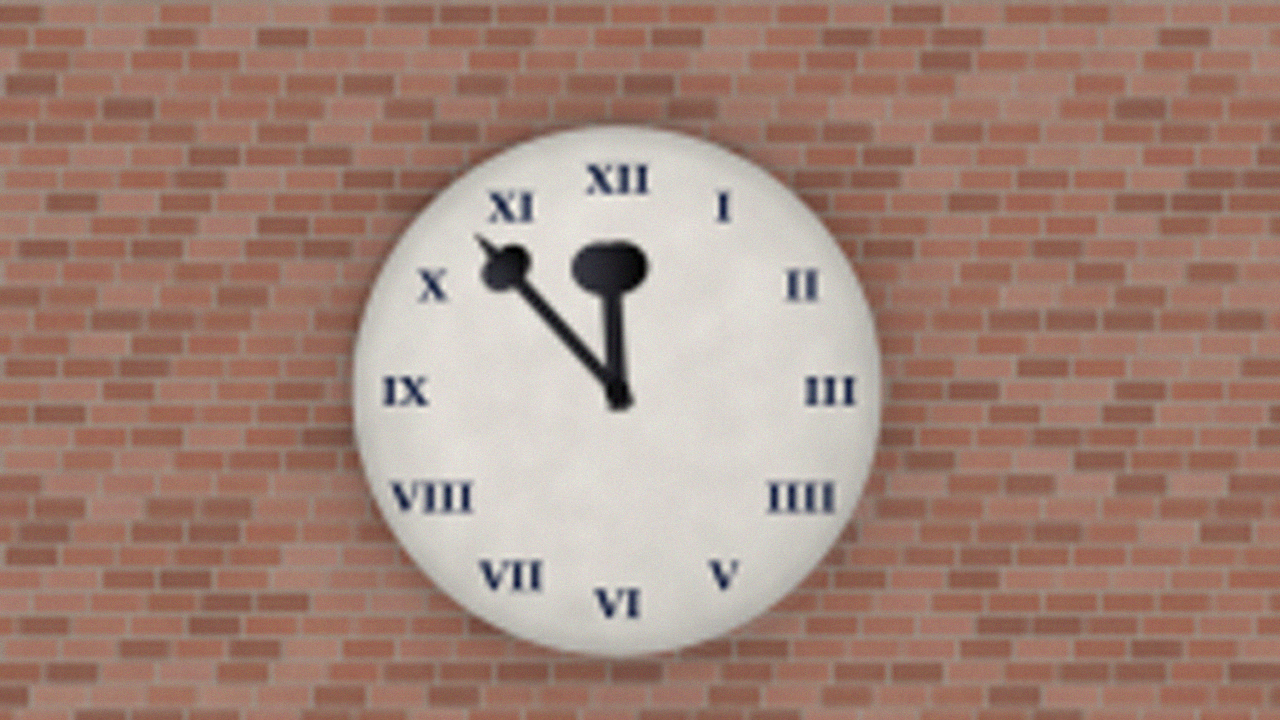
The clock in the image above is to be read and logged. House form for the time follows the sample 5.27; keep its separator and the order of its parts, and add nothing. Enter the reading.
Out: 11.53
